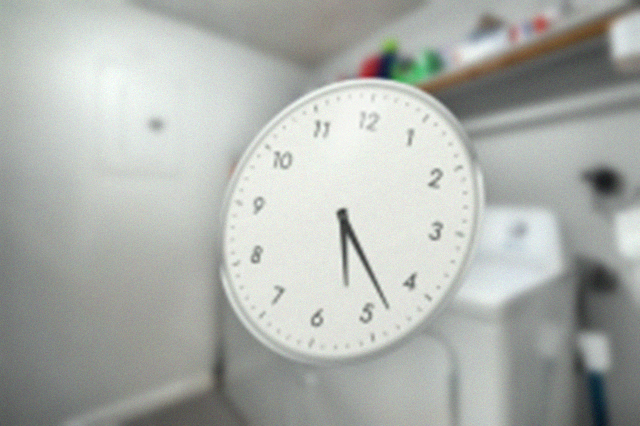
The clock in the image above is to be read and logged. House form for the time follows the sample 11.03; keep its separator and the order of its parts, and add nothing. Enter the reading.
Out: 5.23
